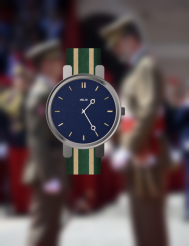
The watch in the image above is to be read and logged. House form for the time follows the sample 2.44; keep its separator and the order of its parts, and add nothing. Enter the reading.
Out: 1.25
